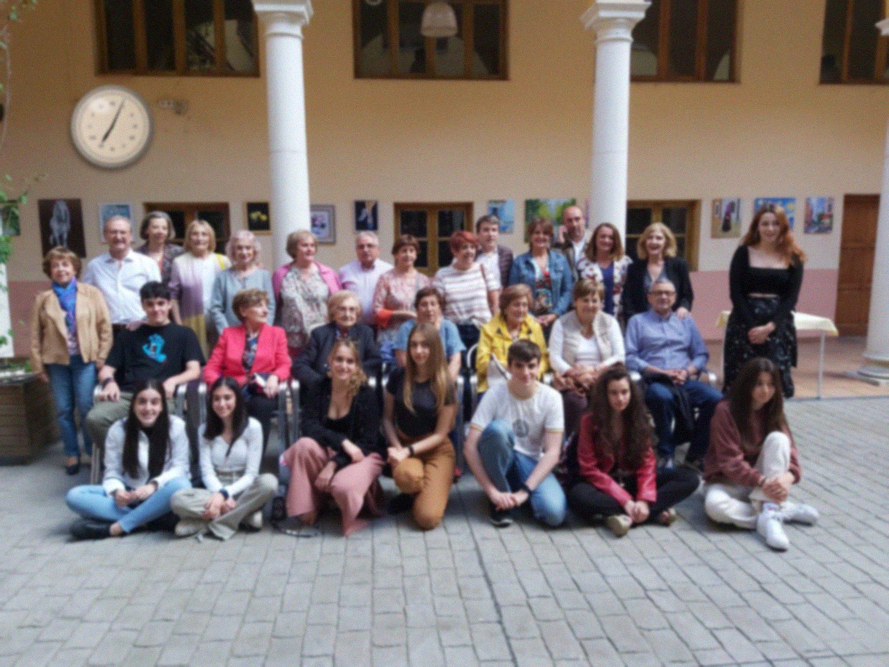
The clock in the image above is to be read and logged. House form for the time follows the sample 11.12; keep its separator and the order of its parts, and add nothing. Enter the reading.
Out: 7.04
